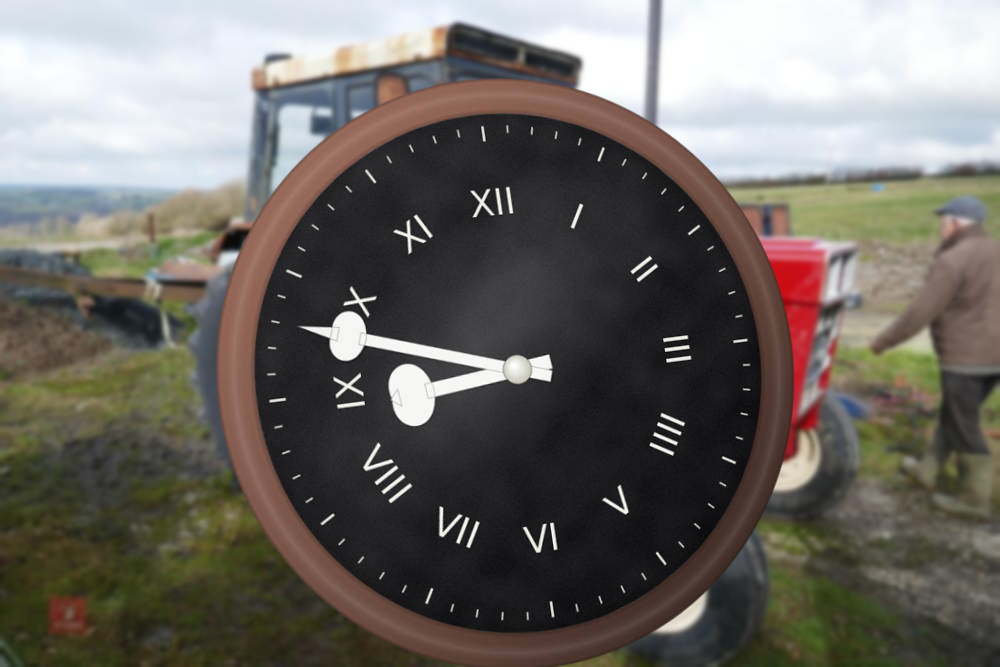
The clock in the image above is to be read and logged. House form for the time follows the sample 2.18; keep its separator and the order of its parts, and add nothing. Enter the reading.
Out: 8.48
